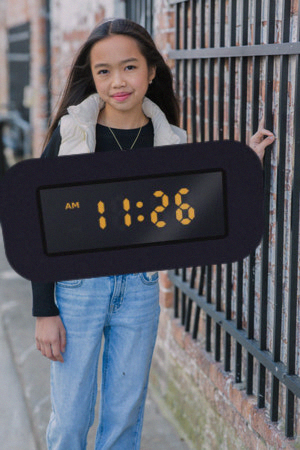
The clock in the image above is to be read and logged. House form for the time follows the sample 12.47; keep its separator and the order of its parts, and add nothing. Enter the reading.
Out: 11.26
